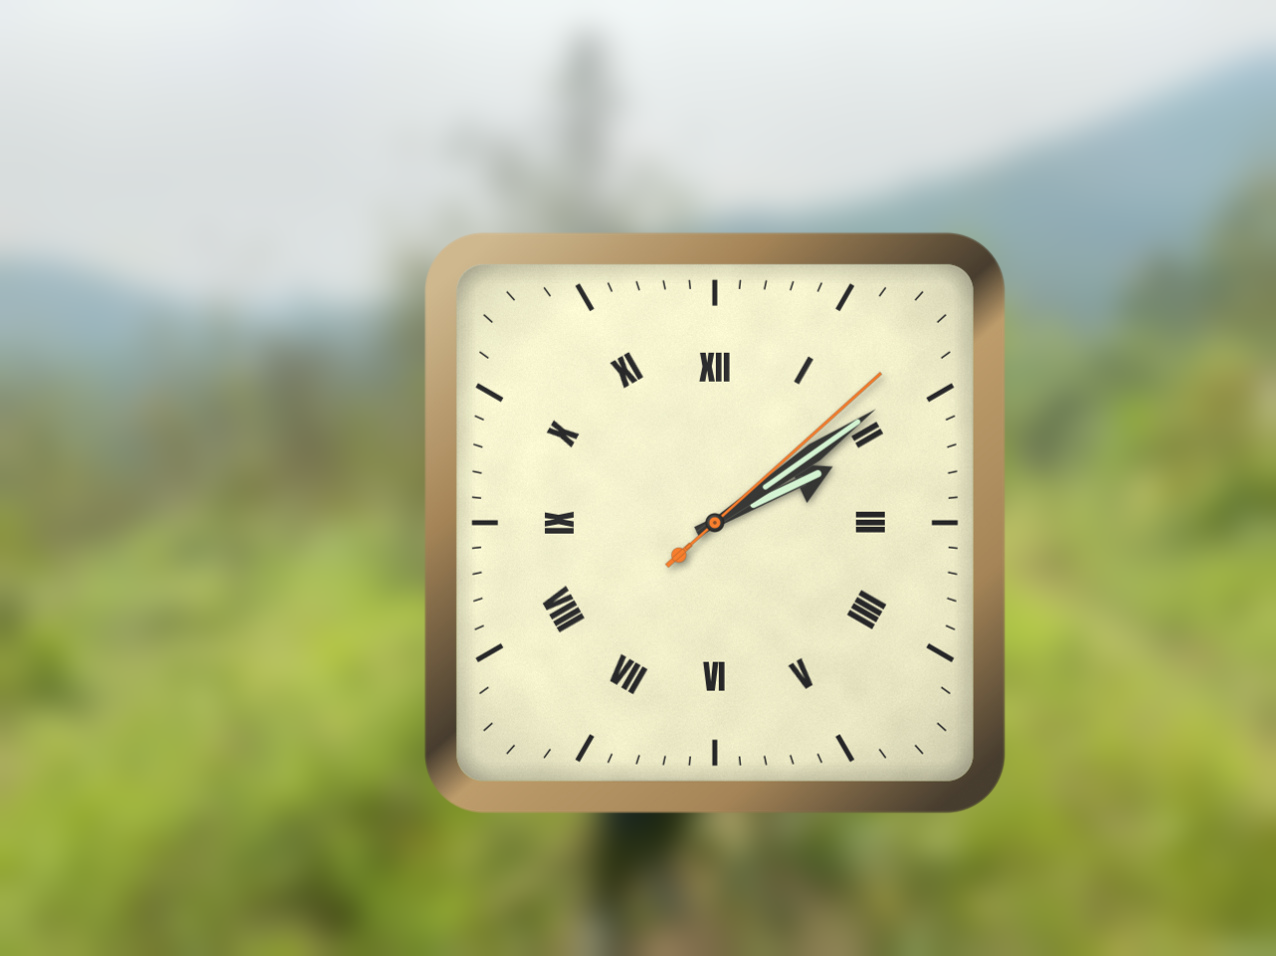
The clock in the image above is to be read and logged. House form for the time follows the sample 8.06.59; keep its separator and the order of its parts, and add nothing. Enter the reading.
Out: 2.09.08
